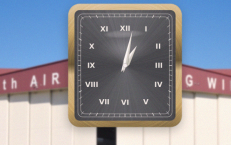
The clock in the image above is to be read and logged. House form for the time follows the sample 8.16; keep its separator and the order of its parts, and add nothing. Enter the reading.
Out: 1.02
